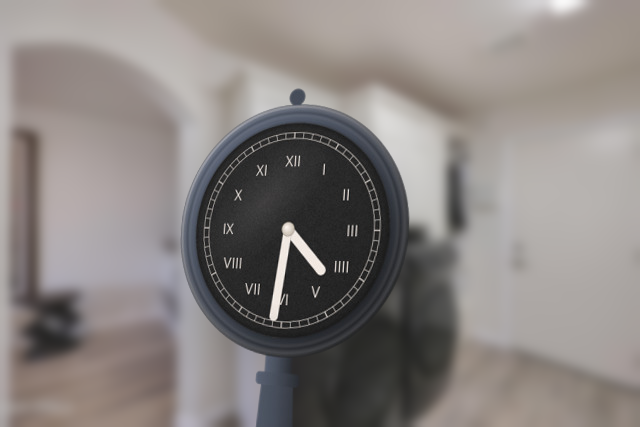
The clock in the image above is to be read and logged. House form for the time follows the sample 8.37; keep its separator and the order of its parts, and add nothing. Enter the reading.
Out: 4.31
